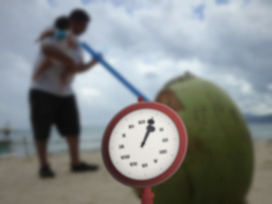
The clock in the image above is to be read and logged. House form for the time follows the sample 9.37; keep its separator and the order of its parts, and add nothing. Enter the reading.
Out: 1.04
